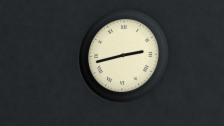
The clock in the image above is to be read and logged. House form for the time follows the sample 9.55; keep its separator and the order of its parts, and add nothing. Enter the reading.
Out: 2.43
